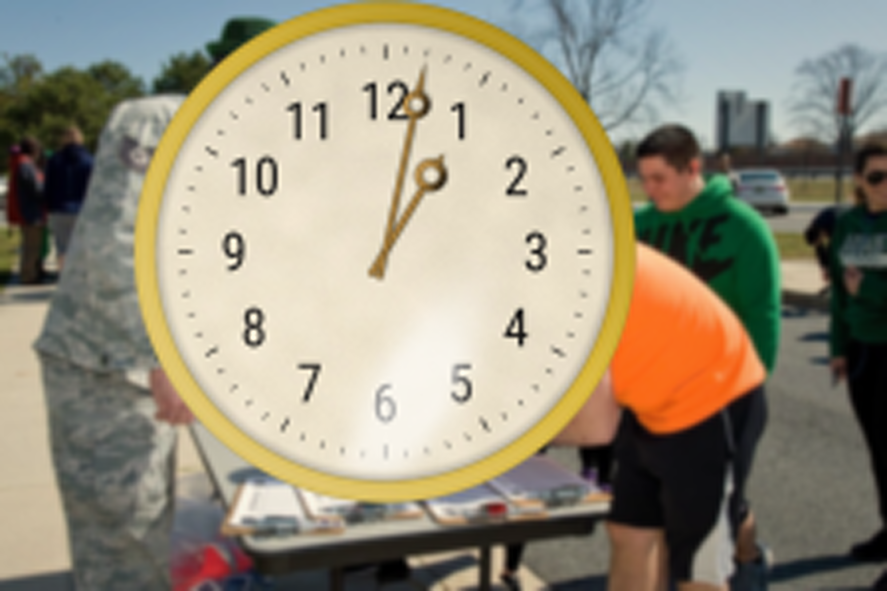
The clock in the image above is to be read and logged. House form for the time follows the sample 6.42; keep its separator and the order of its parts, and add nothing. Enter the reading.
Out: 1.02
